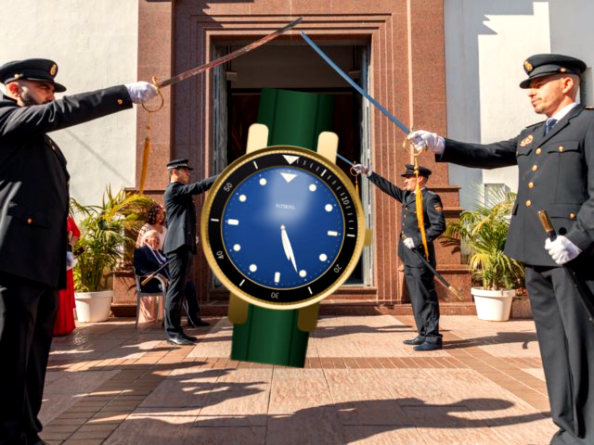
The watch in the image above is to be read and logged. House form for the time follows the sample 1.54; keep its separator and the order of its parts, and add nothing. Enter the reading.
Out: 5.26
